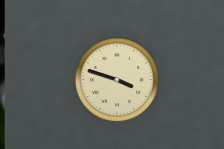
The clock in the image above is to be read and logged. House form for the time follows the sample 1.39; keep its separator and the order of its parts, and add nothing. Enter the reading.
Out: 3.48
